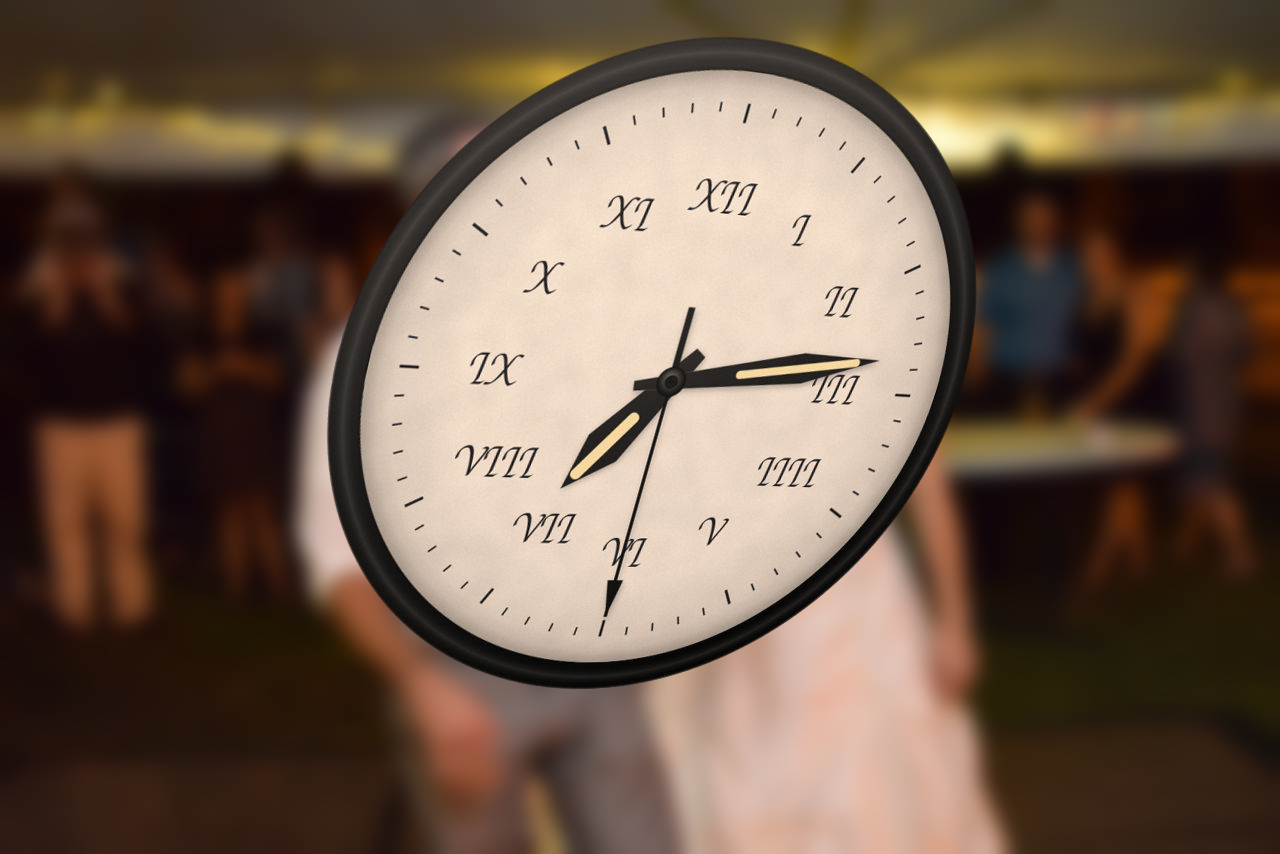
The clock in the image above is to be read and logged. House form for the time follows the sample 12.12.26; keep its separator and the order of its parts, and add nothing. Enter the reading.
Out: 7.13.30
